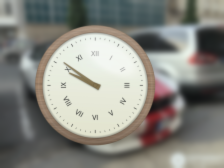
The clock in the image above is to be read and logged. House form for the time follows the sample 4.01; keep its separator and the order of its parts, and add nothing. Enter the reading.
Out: 9.51
